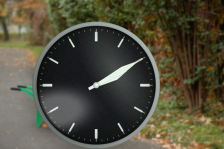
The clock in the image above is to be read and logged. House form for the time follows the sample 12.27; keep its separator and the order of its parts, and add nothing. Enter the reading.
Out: 2.10
